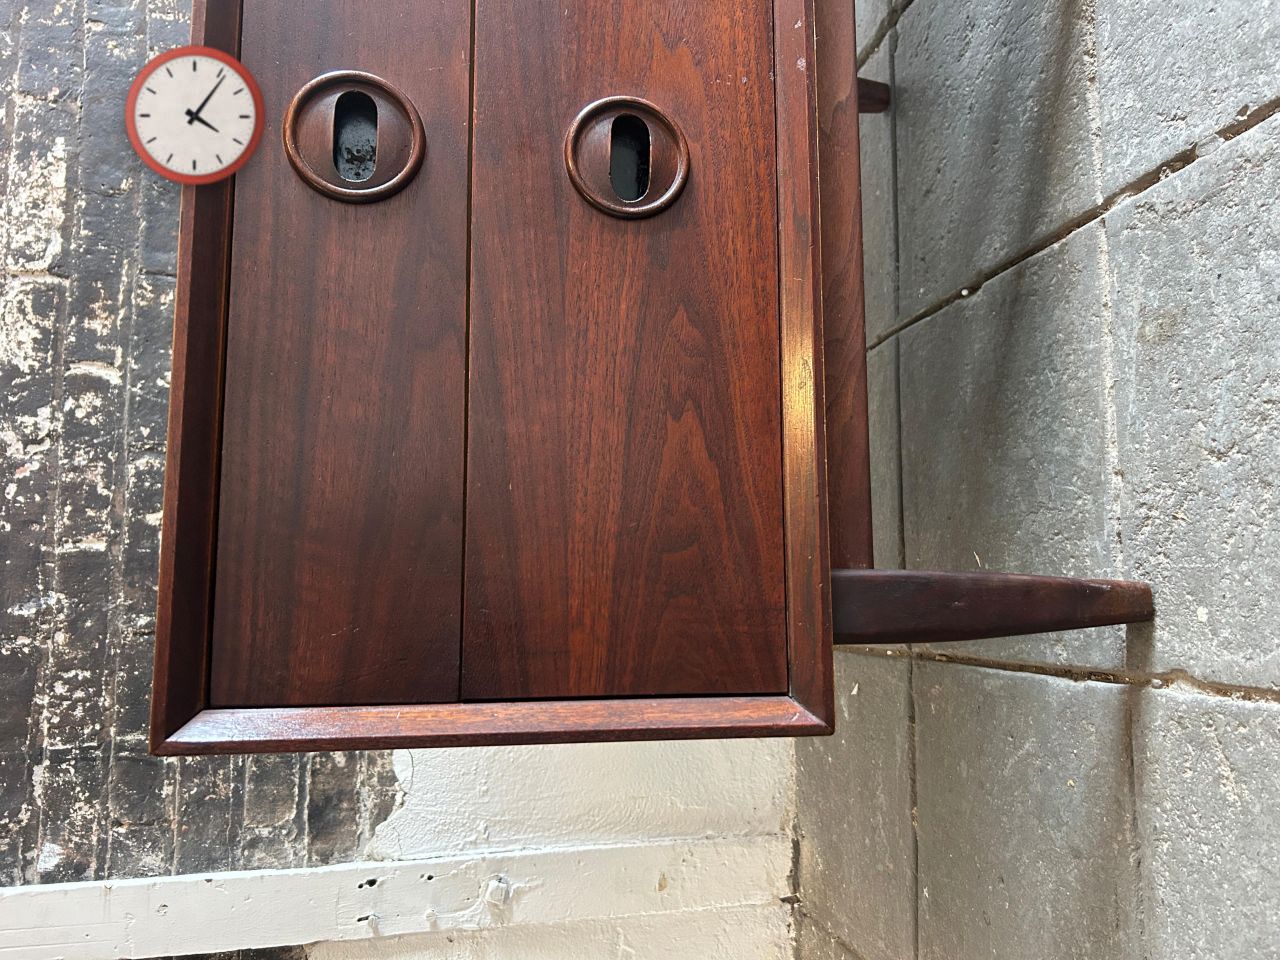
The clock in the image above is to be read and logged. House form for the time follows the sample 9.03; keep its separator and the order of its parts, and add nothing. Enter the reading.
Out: 4.06
